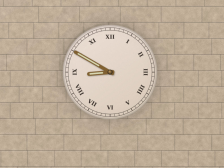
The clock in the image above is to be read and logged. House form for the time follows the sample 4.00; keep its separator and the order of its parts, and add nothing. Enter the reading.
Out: 8.50
